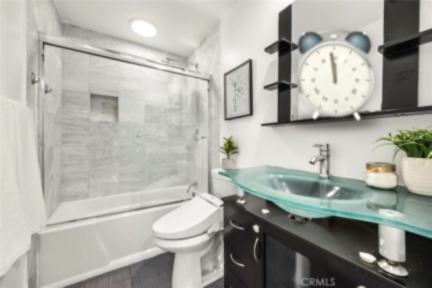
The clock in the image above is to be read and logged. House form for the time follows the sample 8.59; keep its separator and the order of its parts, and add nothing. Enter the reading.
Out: 11.59
